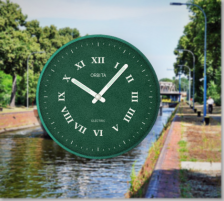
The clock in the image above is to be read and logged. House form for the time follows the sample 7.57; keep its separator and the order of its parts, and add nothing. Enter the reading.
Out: 10.07
